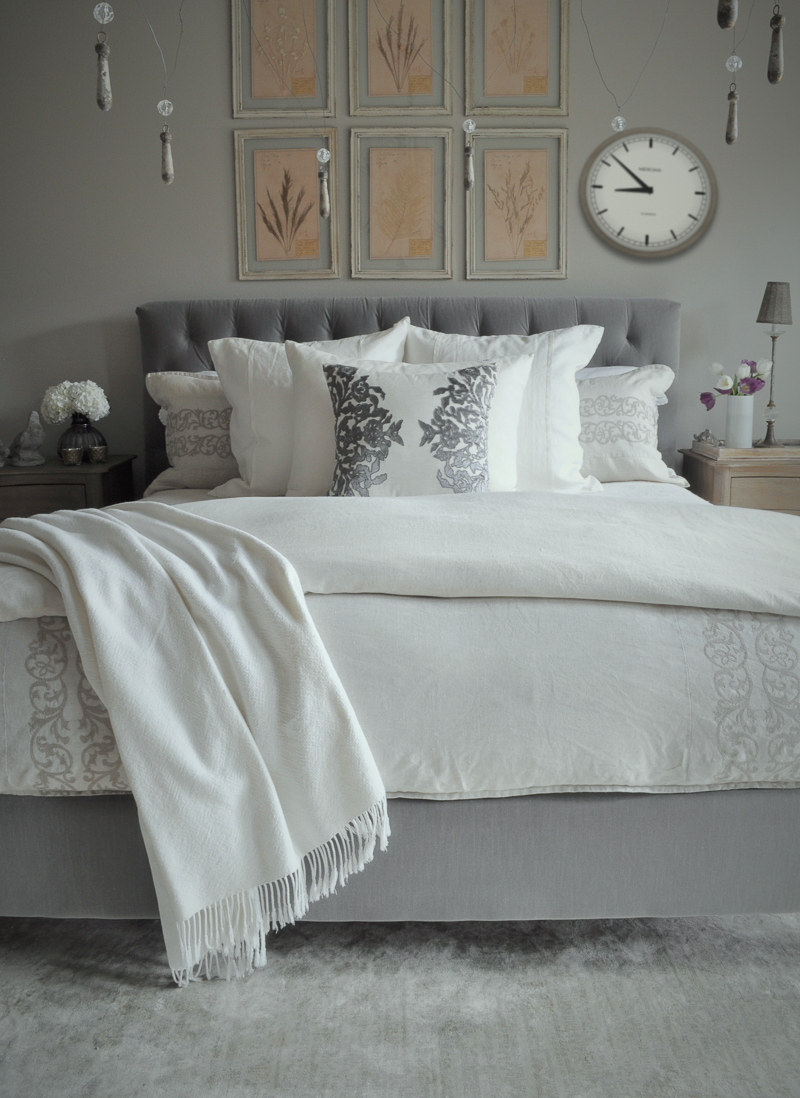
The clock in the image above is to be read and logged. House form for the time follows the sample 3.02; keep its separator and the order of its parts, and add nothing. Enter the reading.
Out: 8.52
